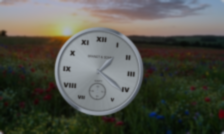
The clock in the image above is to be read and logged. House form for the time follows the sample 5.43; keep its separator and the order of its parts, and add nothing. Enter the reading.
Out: 1.21
